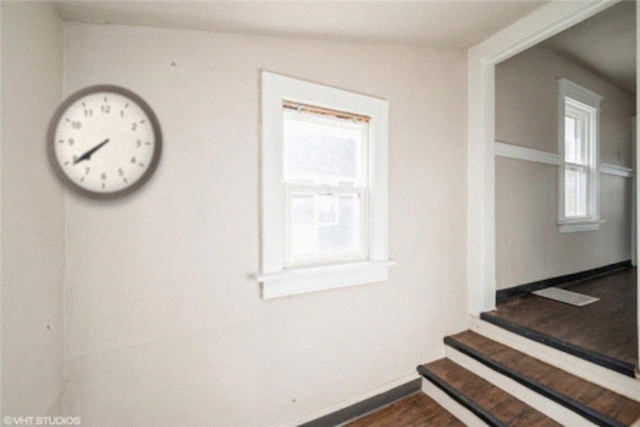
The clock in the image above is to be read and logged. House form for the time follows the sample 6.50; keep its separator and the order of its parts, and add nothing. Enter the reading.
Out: 7.39
